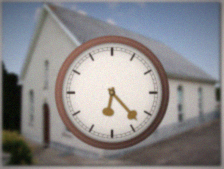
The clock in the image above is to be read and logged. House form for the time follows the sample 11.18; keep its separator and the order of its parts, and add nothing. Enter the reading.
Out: 6.23
